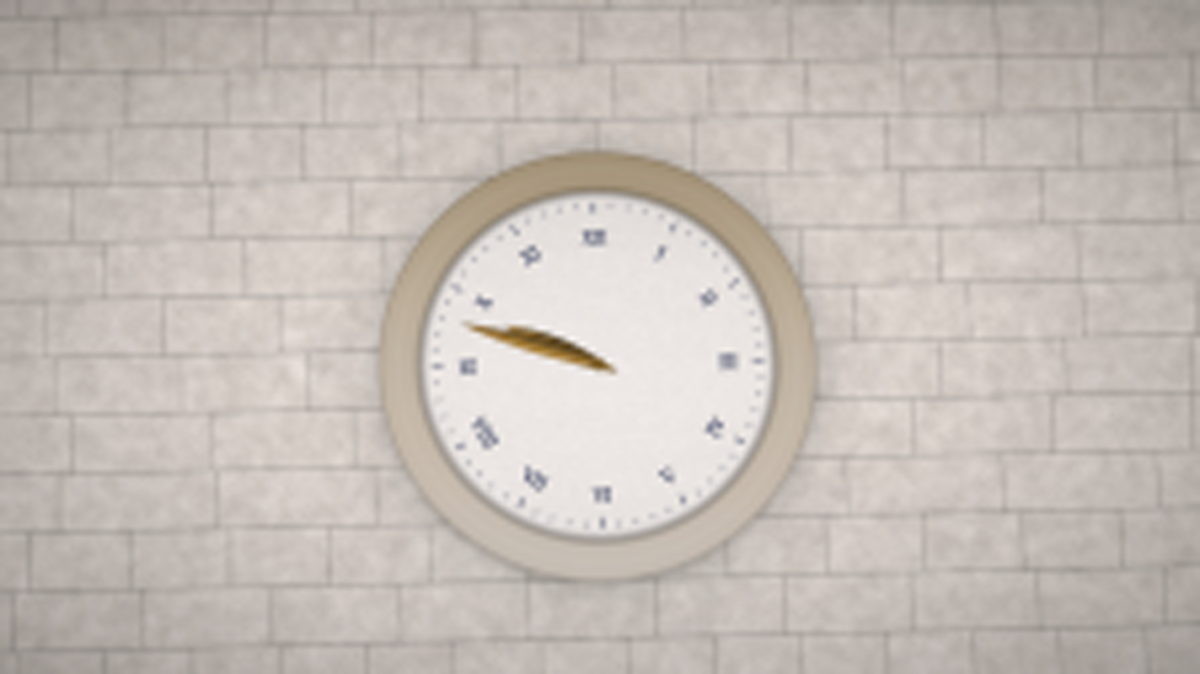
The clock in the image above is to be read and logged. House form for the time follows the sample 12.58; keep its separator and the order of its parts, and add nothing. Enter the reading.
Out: 9.48
